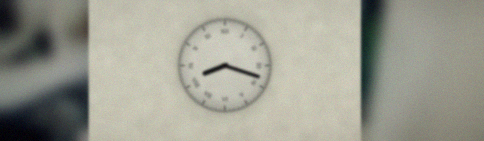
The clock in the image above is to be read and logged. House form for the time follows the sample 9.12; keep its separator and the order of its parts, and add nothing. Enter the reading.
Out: 8.18
